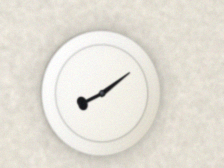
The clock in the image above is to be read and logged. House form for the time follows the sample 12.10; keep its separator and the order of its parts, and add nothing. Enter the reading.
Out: 8.09
